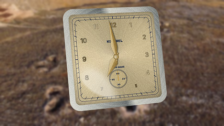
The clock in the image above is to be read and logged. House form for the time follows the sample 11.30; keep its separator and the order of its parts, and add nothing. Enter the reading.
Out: 6.59
